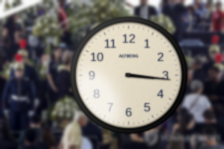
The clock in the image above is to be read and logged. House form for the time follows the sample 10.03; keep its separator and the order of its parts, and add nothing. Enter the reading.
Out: 3.16
